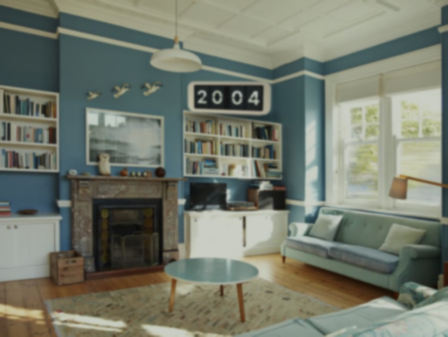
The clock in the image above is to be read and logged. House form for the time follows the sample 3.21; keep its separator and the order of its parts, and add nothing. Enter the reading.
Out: 20.04
